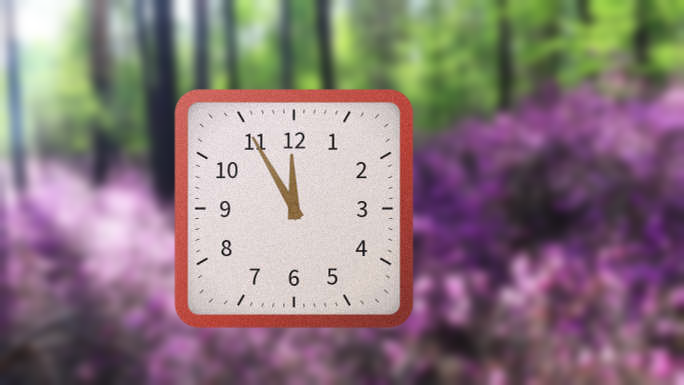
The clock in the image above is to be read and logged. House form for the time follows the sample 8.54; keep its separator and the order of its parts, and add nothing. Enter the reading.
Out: 11.55
